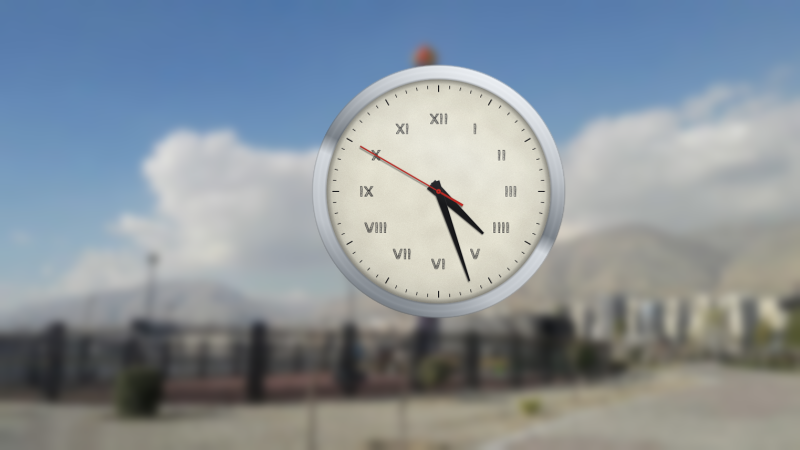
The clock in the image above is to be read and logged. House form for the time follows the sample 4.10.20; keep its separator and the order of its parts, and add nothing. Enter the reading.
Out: 4.26.50
